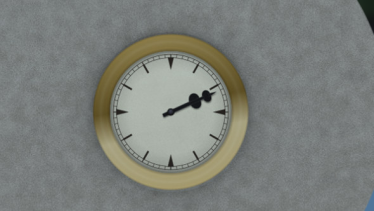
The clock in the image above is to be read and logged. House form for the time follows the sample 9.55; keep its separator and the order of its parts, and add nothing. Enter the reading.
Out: 2.11
